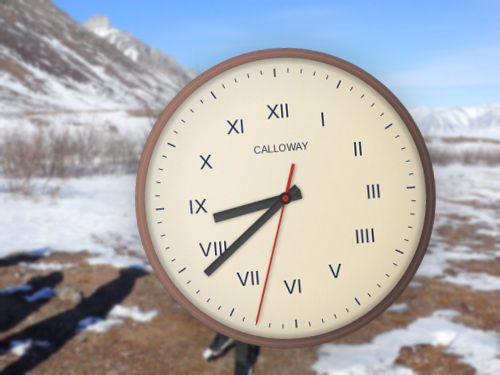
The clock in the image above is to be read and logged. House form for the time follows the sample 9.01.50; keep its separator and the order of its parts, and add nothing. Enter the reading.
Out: 8.38.33
